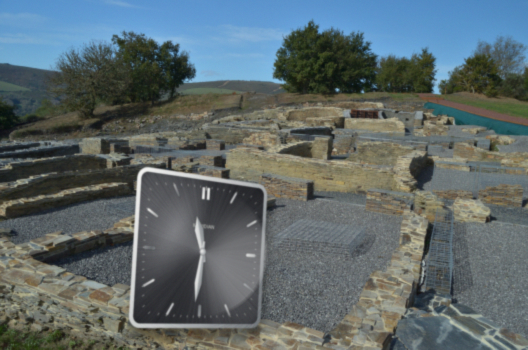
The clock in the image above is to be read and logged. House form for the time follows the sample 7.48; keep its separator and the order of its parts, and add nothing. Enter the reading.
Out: 11.31
